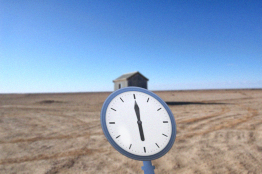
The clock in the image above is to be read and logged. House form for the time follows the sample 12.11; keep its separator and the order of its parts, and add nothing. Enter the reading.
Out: 6.00
